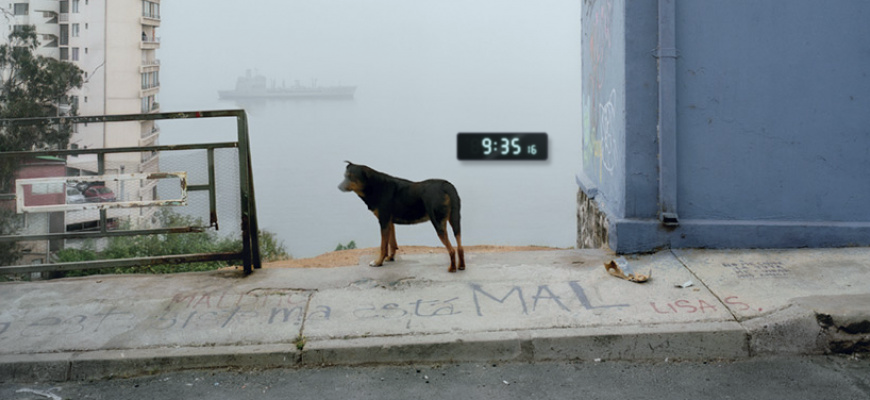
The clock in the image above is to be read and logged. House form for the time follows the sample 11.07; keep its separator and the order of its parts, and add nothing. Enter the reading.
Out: 9.35
